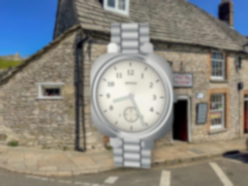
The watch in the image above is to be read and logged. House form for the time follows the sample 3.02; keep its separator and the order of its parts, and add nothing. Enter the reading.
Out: 8.26
